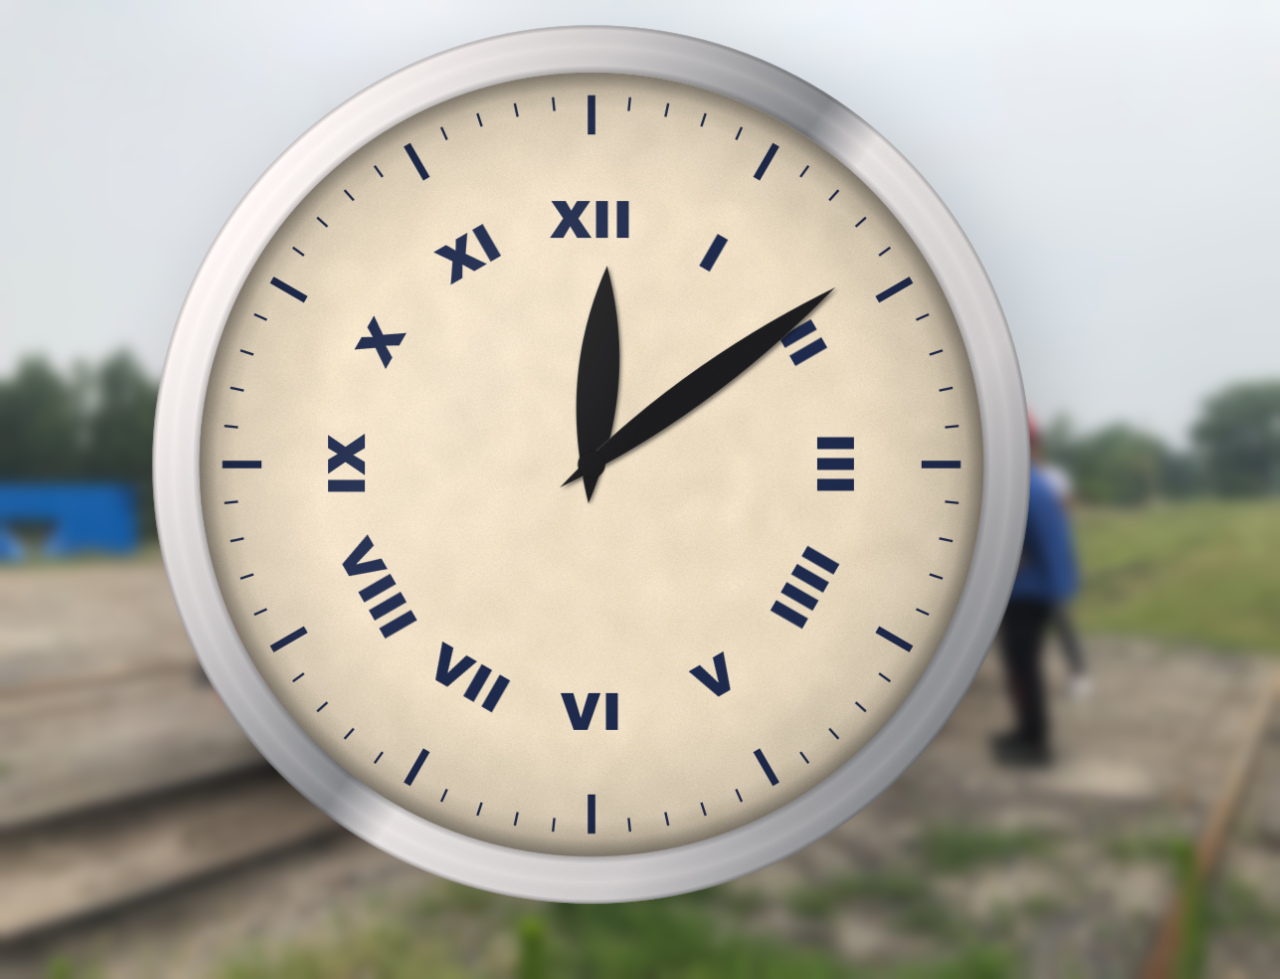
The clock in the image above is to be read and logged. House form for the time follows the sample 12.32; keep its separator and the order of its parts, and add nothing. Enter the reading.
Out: 12.09
